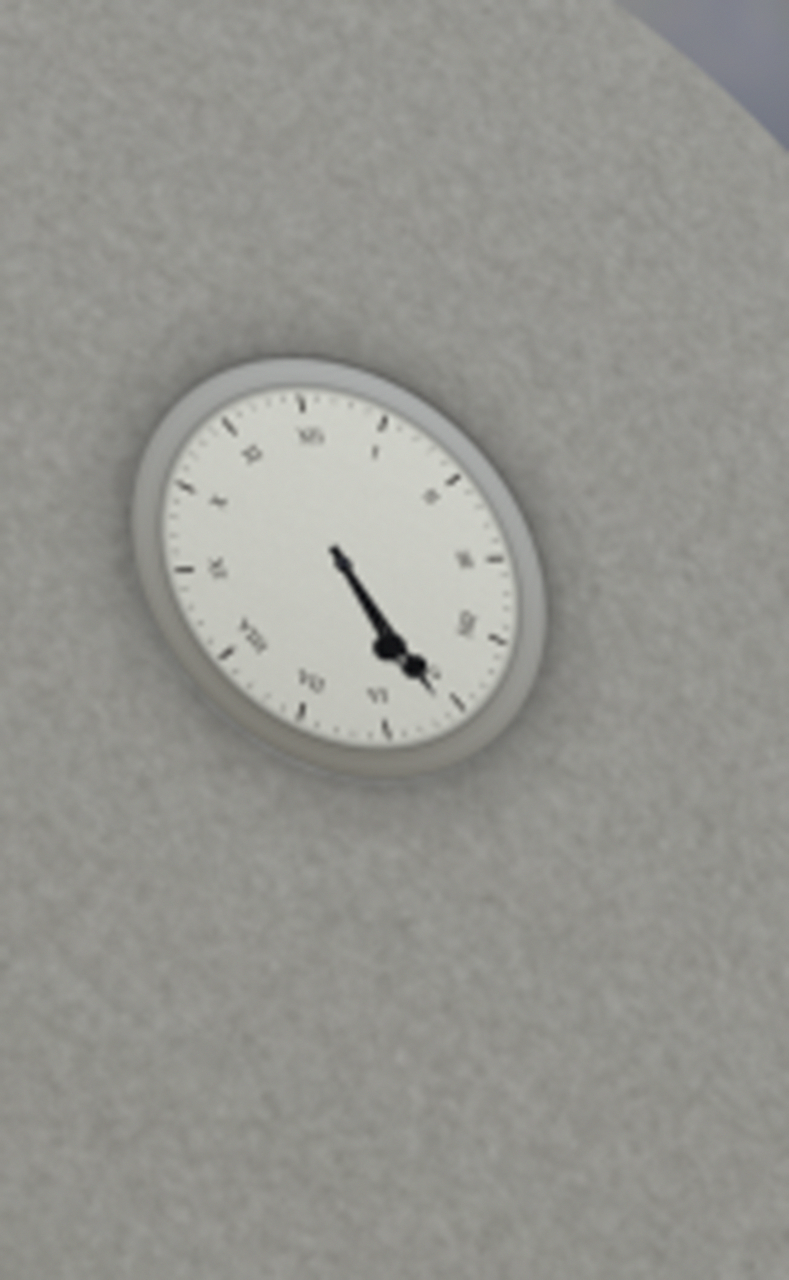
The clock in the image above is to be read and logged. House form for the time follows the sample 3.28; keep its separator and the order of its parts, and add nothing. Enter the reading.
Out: 5.26
